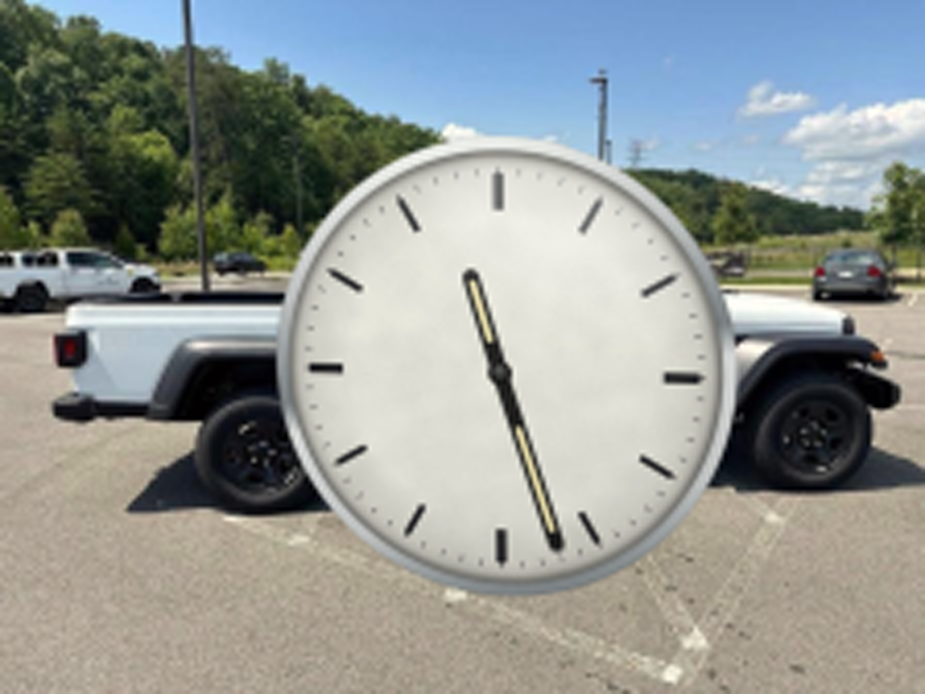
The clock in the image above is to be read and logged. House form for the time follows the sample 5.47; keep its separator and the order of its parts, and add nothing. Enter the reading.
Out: 11.27
